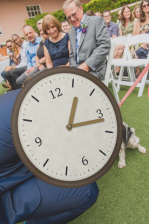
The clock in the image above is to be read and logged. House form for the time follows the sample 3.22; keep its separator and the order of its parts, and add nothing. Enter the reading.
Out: 1.17
